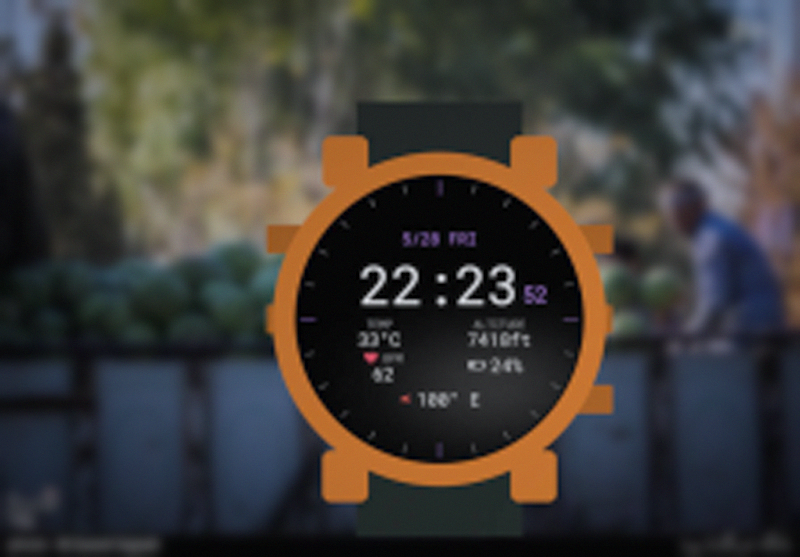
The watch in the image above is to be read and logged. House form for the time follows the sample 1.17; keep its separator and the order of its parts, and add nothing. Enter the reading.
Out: 22.23
